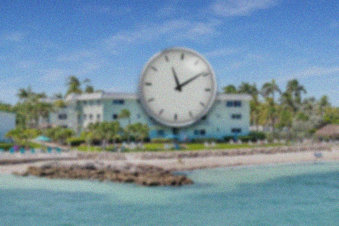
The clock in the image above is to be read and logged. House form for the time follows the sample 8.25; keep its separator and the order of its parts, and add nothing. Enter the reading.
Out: 11.09
